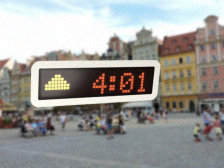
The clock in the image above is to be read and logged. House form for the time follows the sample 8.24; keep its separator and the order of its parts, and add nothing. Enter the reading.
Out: 4.01
